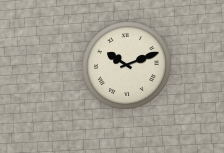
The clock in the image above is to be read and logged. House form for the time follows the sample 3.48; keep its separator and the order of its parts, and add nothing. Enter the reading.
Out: 10.12
